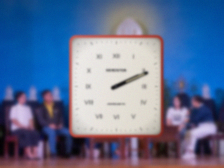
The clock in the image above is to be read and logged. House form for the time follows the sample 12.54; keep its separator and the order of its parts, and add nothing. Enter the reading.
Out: 2.11
